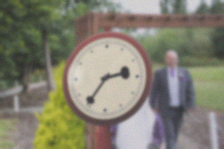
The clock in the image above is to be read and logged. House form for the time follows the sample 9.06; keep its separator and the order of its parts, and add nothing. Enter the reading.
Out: 2.36
